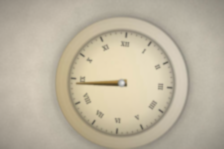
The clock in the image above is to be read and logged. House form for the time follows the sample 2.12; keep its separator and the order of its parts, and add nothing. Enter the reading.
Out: 8.44
